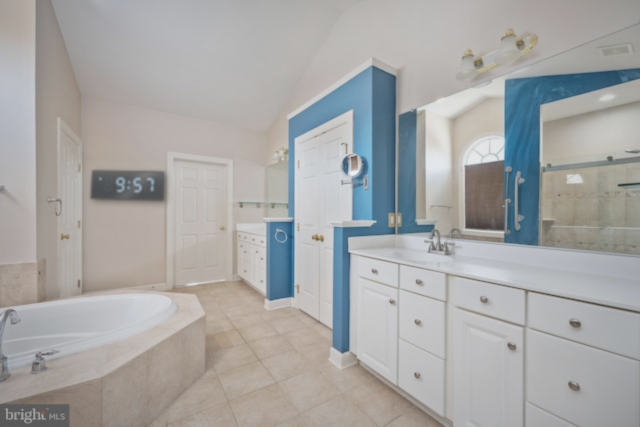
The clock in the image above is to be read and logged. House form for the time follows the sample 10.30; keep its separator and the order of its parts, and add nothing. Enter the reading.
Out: 9.57
